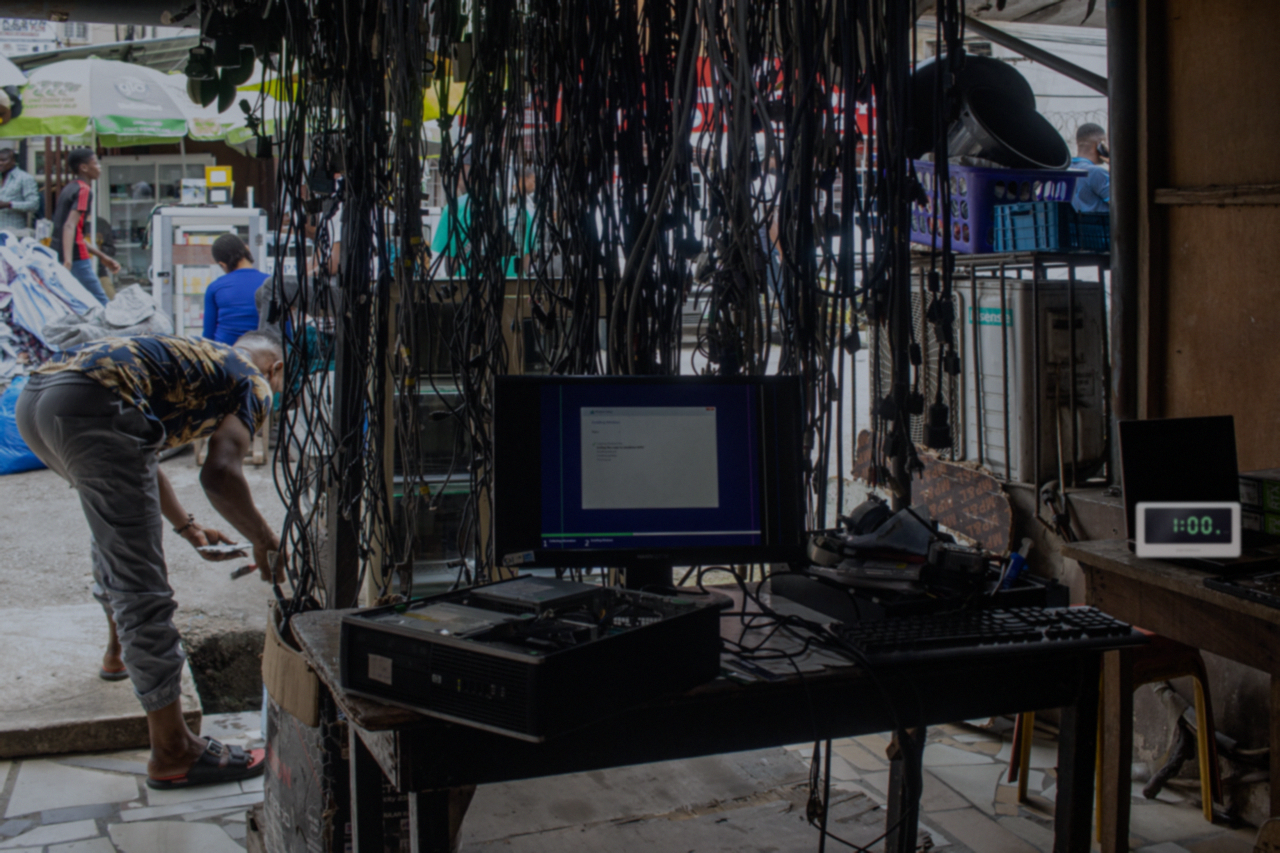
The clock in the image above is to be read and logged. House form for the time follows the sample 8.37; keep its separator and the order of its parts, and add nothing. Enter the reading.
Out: 1.00
